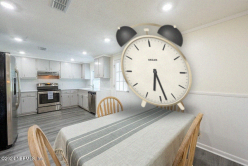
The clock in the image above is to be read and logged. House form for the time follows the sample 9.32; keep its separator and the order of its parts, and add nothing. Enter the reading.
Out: 6.28
